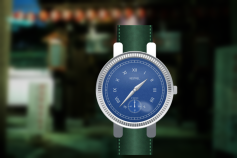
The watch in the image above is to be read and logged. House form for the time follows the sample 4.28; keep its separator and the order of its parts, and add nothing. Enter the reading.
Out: 1.37
